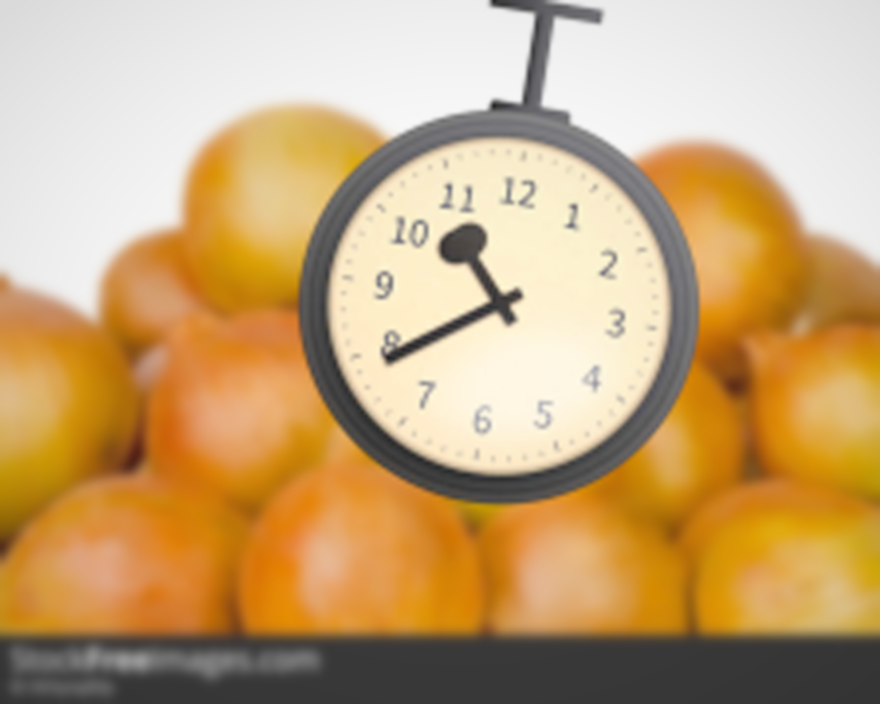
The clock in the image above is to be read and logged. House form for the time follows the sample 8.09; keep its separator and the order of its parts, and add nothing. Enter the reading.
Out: 10.39
